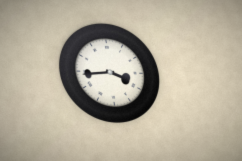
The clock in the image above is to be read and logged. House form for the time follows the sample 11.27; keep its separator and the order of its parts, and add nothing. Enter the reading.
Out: 3.44
